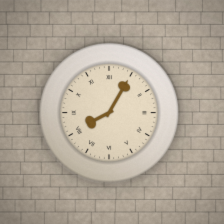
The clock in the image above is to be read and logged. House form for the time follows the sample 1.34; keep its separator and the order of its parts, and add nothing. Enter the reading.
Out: 8.05
